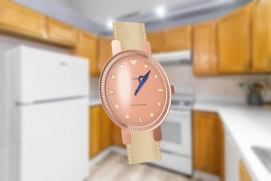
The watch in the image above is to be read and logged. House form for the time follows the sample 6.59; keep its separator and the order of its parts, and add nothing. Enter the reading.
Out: 1.07
